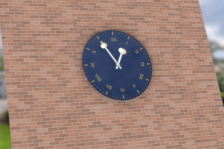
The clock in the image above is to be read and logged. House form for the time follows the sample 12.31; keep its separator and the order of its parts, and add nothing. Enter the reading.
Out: 12.55
